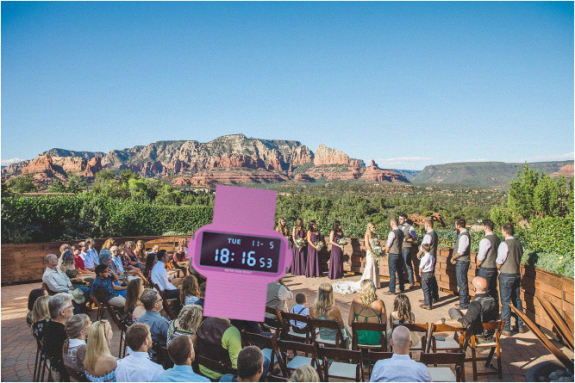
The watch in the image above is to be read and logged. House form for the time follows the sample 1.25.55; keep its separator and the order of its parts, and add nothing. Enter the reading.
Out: 18.16.53
